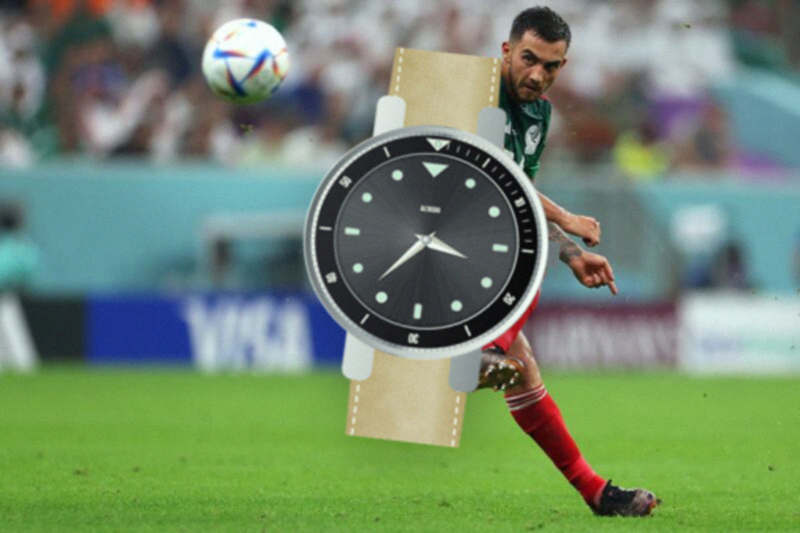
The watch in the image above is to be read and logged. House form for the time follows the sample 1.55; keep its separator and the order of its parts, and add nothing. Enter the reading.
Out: 3.37
